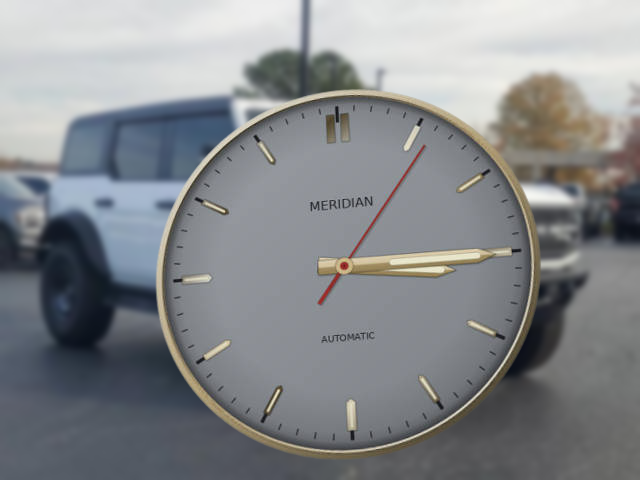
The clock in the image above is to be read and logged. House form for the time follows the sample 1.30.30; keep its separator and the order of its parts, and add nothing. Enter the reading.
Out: 3.15.06
